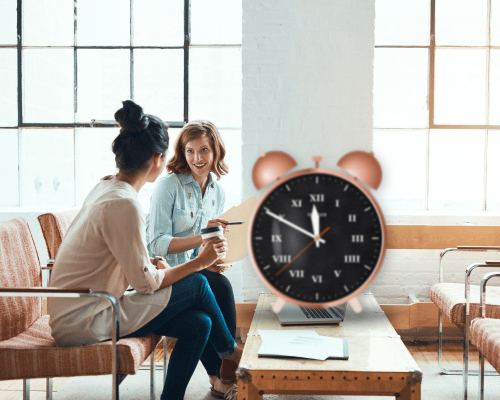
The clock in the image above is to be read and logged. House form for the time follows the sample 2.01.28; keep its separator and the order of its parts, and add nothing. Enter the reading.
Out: 11.49.38
